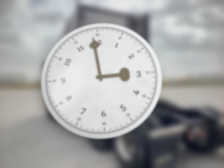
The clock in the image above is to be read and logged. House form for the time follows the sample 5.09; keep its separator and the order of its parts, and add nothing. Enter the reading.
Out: 2.59
